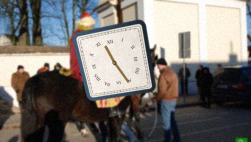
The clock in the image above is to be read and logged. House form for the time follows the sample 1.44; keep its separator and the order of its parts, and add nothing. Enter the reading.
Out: 11.26
